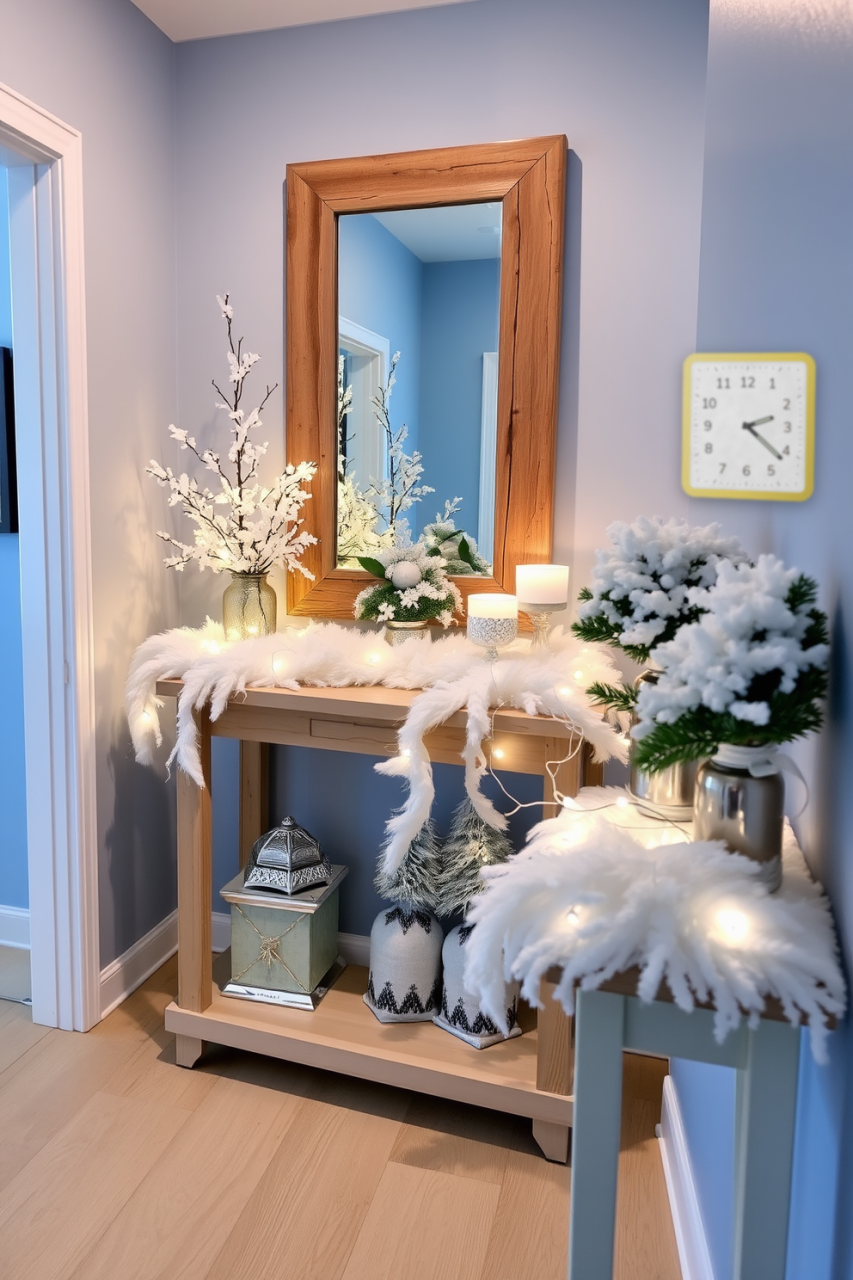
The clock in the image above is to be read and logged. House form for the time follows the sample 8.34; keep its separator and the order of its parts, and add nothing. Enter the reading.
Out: 2.22
